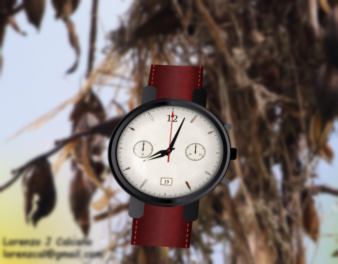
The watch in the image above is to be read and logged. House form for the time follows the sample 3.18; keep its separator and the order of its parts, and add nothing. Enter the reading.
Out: 8.03
